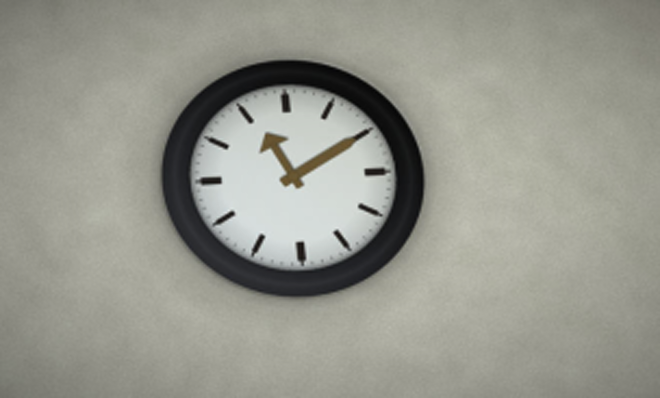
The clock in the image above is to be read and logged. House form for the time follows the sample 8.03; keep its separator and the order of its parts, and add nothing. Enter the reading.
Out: 11.10
